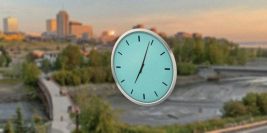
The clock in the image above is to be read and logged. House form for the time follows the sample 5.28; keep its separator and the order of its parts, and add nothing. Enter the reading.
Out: 7.04
